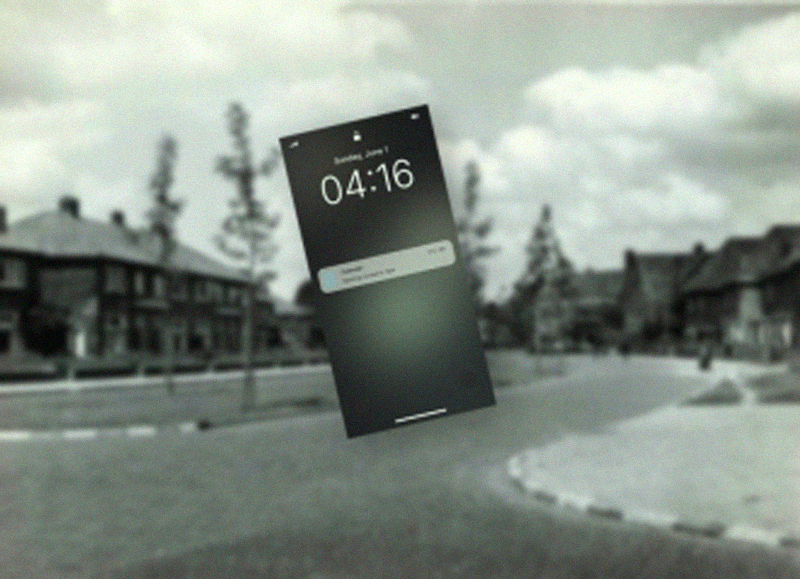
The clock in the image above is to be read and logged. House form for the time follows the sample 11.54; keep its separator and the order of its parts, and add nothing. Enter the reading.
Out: 4.16
